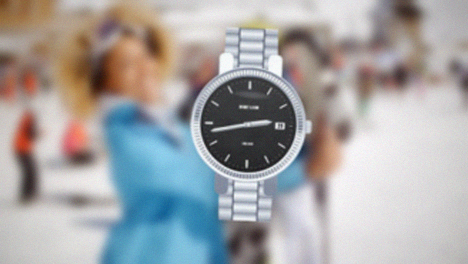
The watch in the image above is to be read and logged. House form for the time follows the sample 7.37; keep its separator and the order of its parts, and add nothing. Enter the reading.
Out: 2.43
